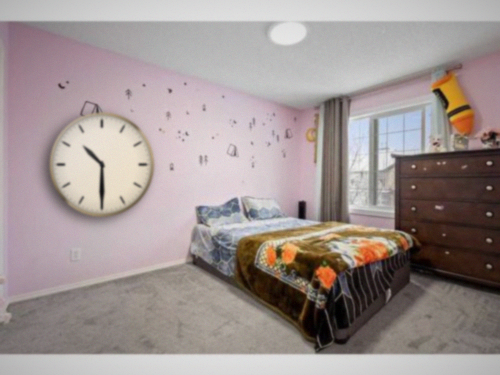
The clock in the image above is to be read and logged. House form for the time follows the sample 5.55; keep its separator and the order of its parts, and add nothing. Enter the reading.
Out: 10.30
